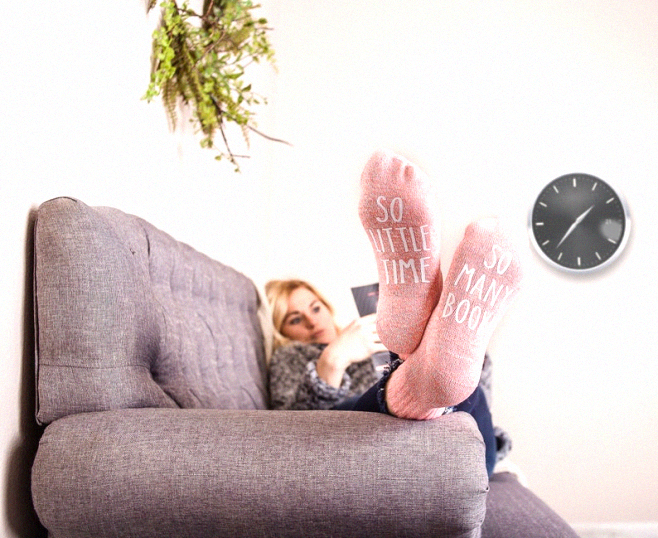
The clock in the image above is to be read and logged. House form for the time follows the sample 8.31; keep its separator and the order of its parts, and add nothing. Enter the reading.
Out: 1.37
